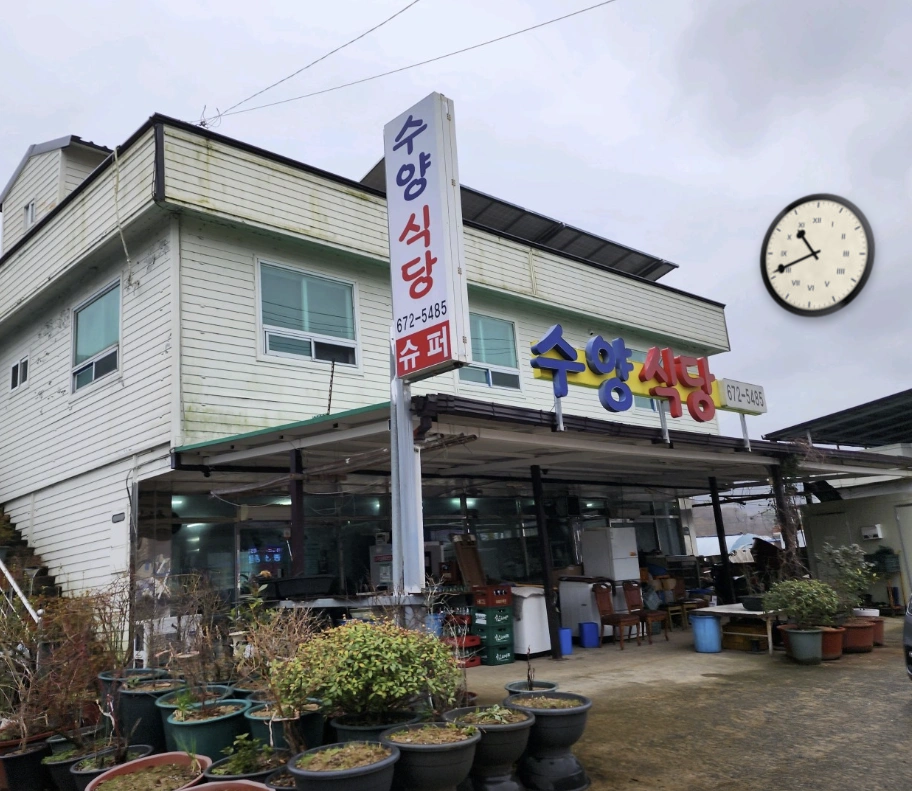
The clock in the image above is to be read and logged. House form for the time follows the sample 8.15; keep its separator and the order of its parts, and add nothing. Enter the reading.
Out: 10.41
